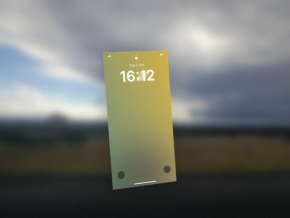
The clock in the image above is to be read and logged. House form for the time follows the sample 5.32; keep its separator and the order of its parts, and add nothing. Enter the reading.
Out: 16.12
